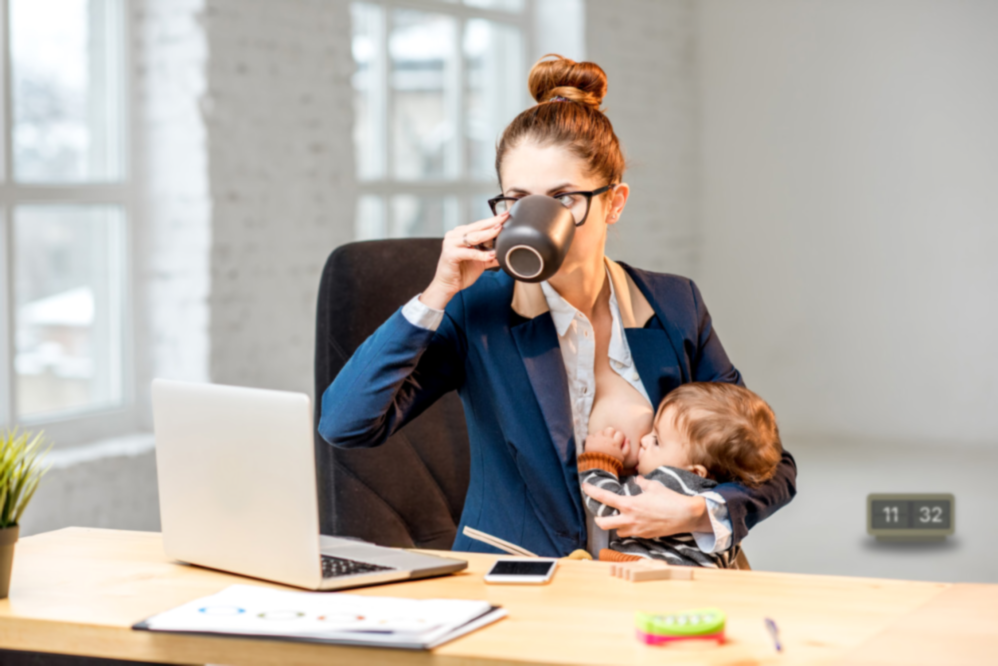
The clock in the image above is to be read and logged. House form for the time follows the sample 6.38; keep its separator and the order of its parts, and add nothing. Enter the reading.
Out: 11.32
